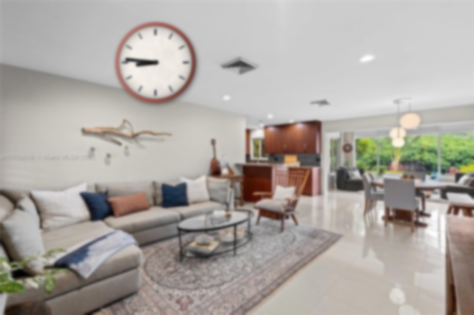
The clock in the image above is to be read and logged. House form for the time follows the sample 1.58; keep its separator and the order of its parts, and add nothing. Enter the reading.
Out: 8.46
